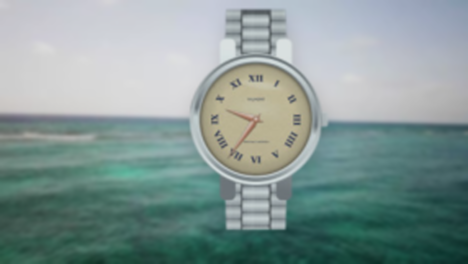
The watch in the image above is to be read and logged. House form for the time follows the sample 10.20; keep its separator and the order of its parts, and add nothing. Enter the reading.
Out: 9.36
